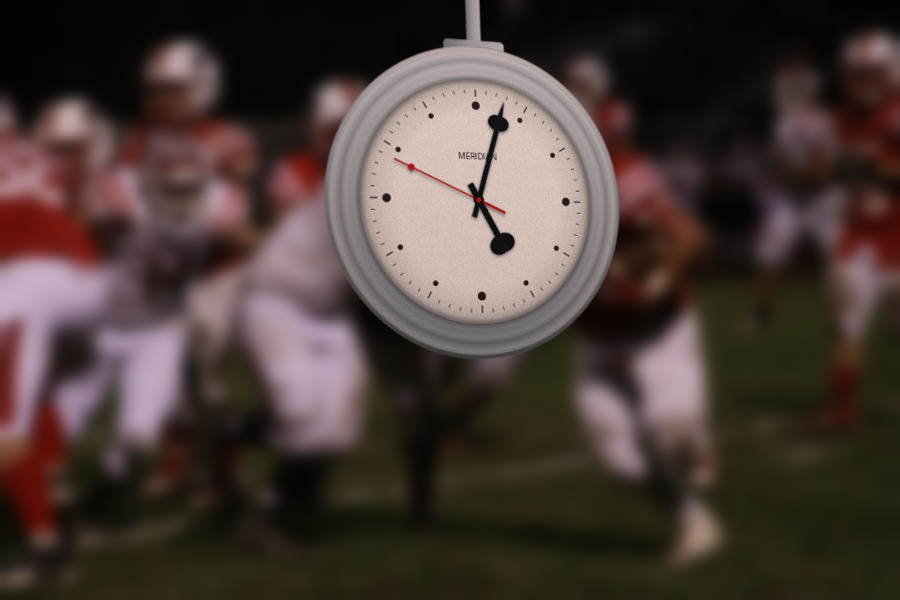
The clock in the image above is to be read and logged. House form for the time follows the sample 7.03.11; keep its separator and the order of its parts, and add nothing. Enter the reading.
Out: 5.02.49
